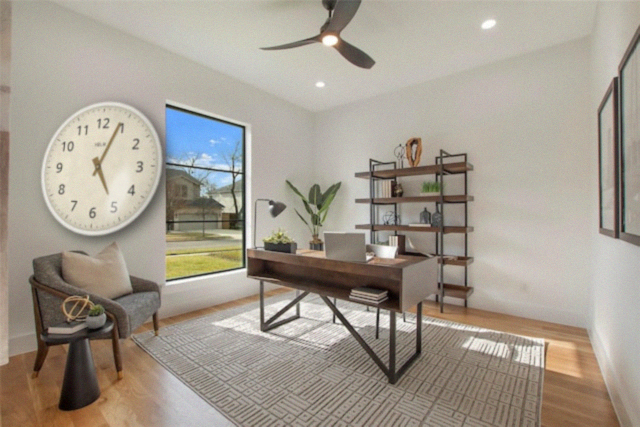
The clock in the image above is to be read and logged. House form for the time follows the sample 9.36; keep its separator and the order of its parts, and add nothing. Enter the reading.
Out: 5.04
